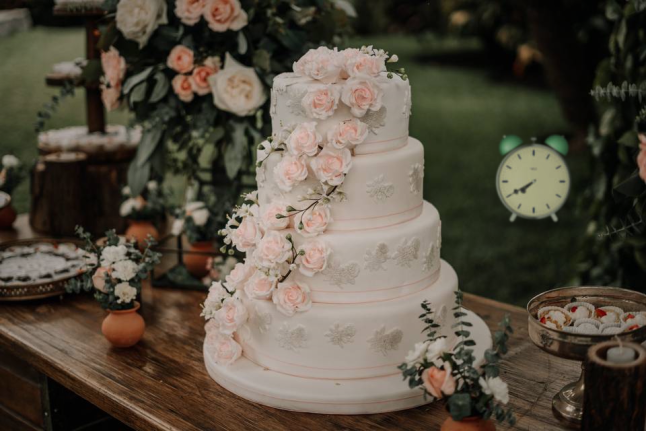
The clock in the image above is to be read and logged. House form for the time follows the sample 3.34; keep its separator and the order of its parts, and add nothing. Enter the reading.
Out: 7.40
